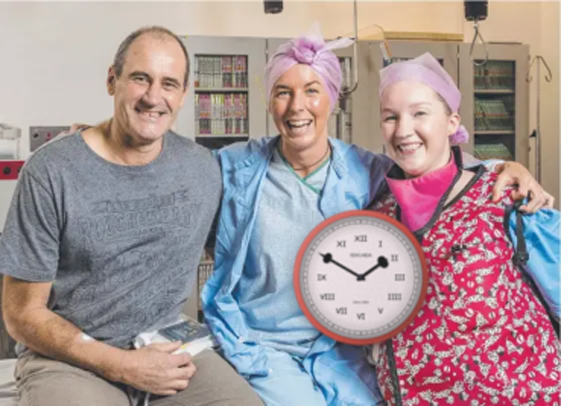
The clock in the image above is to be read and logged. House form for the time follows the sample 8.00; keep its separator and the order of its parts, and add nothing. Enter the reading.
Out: 1.50
